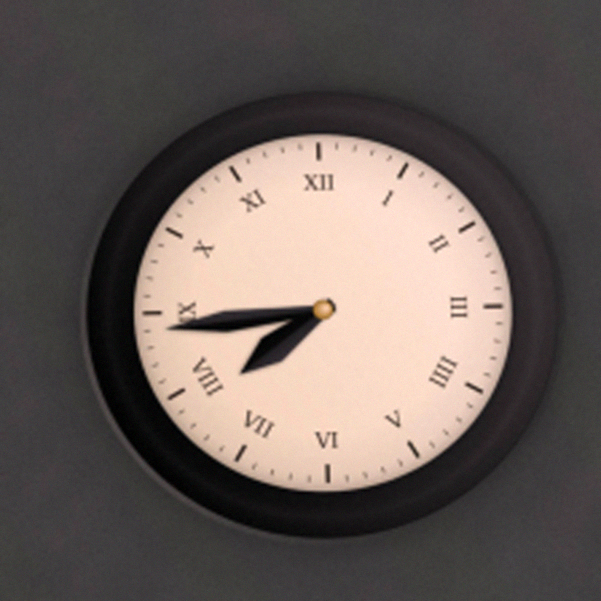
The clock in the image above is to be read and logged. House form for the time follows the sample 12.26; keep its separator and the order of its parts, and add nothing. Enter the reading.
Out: 7.44
